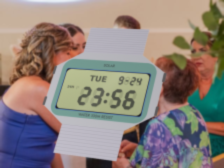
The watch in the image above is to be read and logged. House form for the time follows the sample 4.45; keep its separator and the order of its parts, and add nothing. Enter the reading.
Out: 23.56
